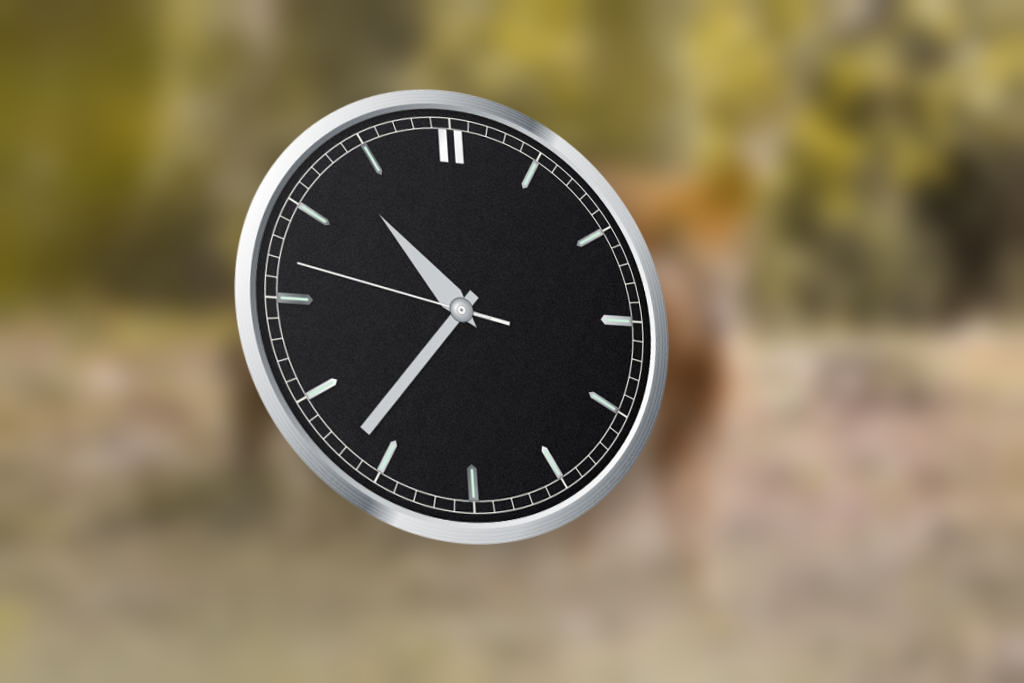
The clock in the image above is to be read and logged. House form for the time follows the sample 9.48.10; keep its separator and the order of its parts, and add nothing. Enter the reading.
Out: 10.36.47
